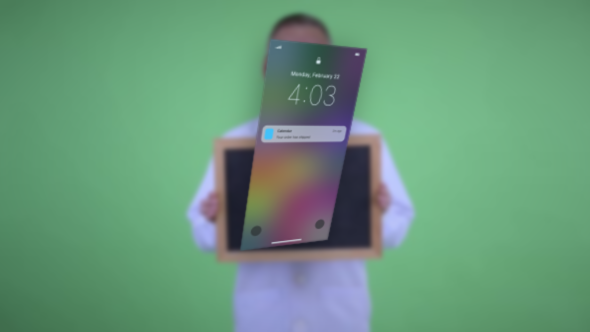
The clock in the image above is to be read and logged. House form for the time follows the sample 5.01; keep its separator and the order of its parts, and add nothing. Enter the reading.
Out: 4.03
